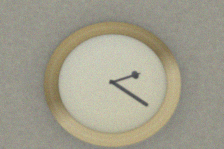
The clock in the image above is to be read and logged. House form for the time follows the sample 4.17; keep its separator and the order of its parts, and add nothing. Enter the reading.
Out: 2.21
